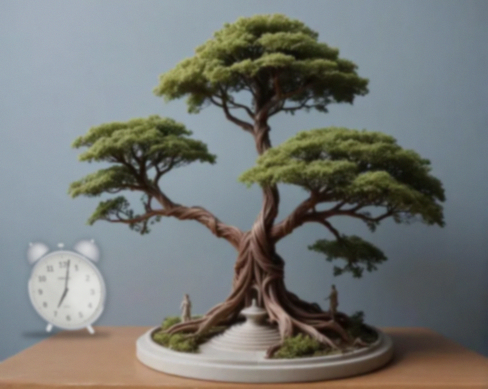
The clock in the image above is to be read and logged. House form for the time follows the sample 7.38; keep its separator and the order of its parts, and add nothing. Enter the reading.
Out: 7.02
